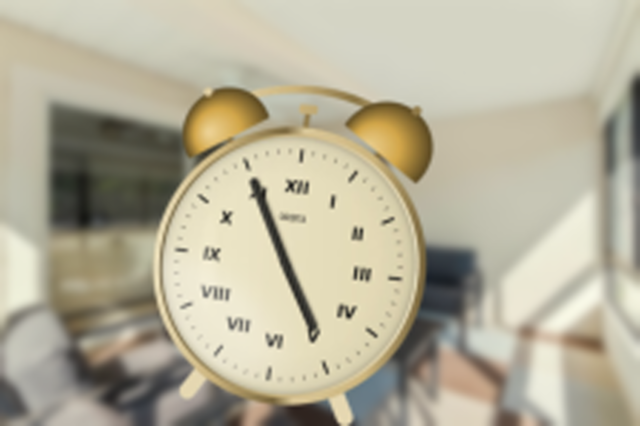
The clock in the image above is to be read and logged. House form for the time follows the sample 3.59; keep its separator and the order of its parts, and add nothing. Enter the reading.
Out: 4.55
